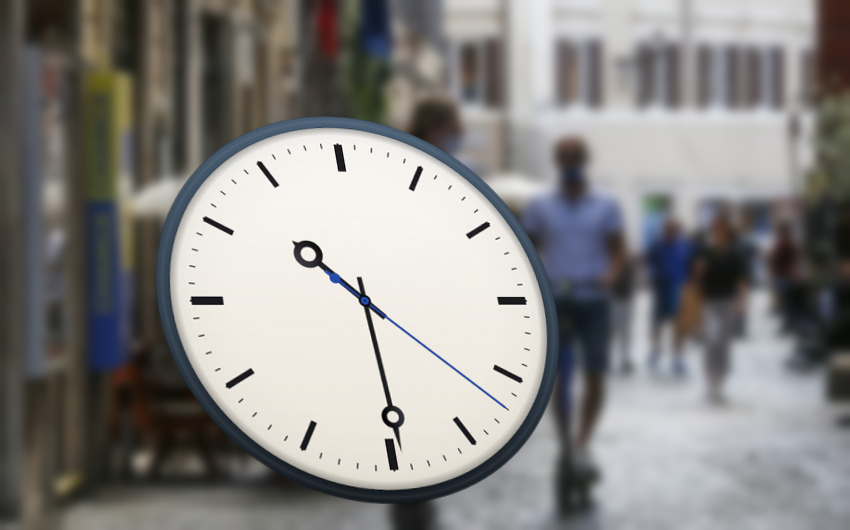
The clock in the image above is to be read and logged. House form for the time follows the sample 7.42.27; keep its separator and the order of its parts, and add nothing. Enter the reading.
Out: 10.29.22
